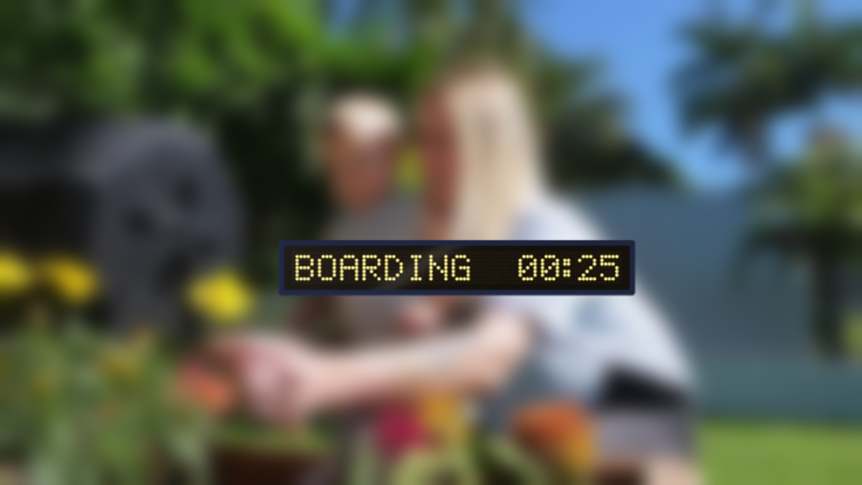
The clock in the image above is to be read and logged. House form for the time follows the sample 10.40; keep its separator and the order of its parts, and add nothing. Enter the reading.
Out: 0.25
